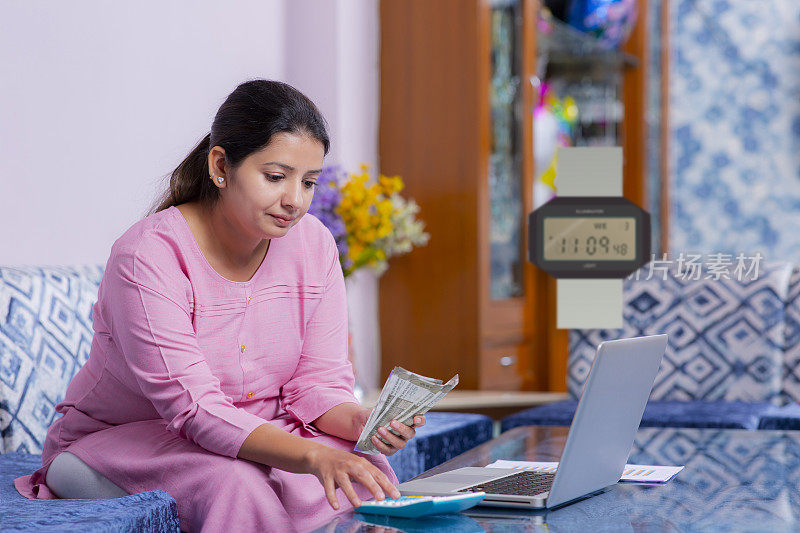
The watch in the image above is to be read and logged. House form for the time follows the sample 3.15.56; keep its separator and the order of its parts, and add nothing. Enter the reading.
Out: 11.09.48
